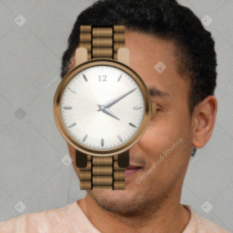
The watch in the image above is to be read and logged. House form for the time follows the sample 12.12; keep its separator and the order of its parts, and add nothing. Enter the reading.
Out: 4.10
